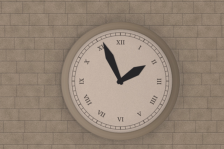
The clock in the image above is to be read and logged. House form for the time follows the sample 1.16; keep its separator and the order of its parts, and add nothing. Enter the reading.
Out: 1.56
